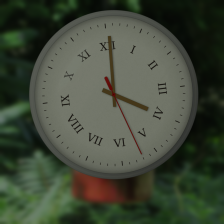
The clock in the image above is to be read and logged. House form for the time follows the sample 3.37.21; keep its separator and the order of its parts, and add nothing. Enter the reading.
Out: 4.00.27
